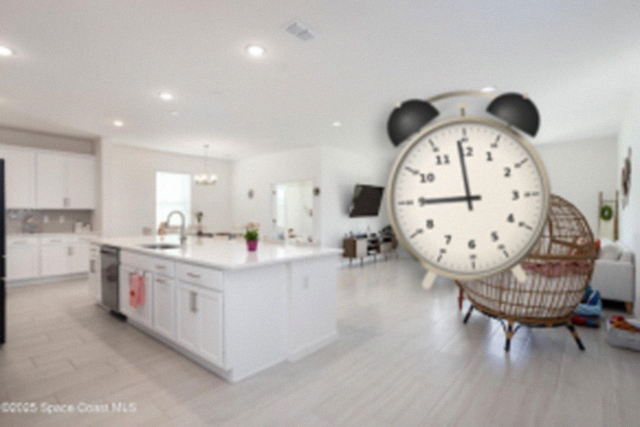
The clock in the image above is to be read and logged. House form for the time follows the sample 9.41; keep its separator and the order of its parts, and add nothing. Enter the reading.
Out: 8.59
